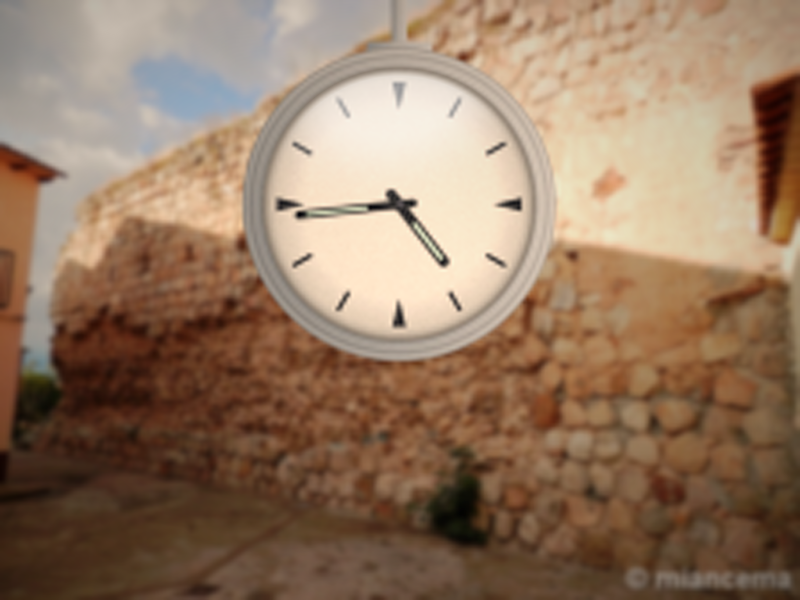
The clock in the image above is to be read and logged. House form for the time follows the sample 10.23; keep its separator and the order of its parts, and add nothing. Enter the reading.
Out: 4.44
